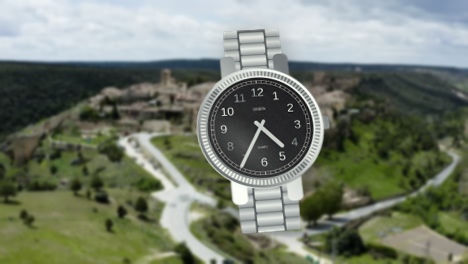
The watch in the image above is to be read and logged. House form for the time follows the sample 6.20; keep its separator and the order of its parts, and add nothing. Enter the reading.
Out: 4.35
